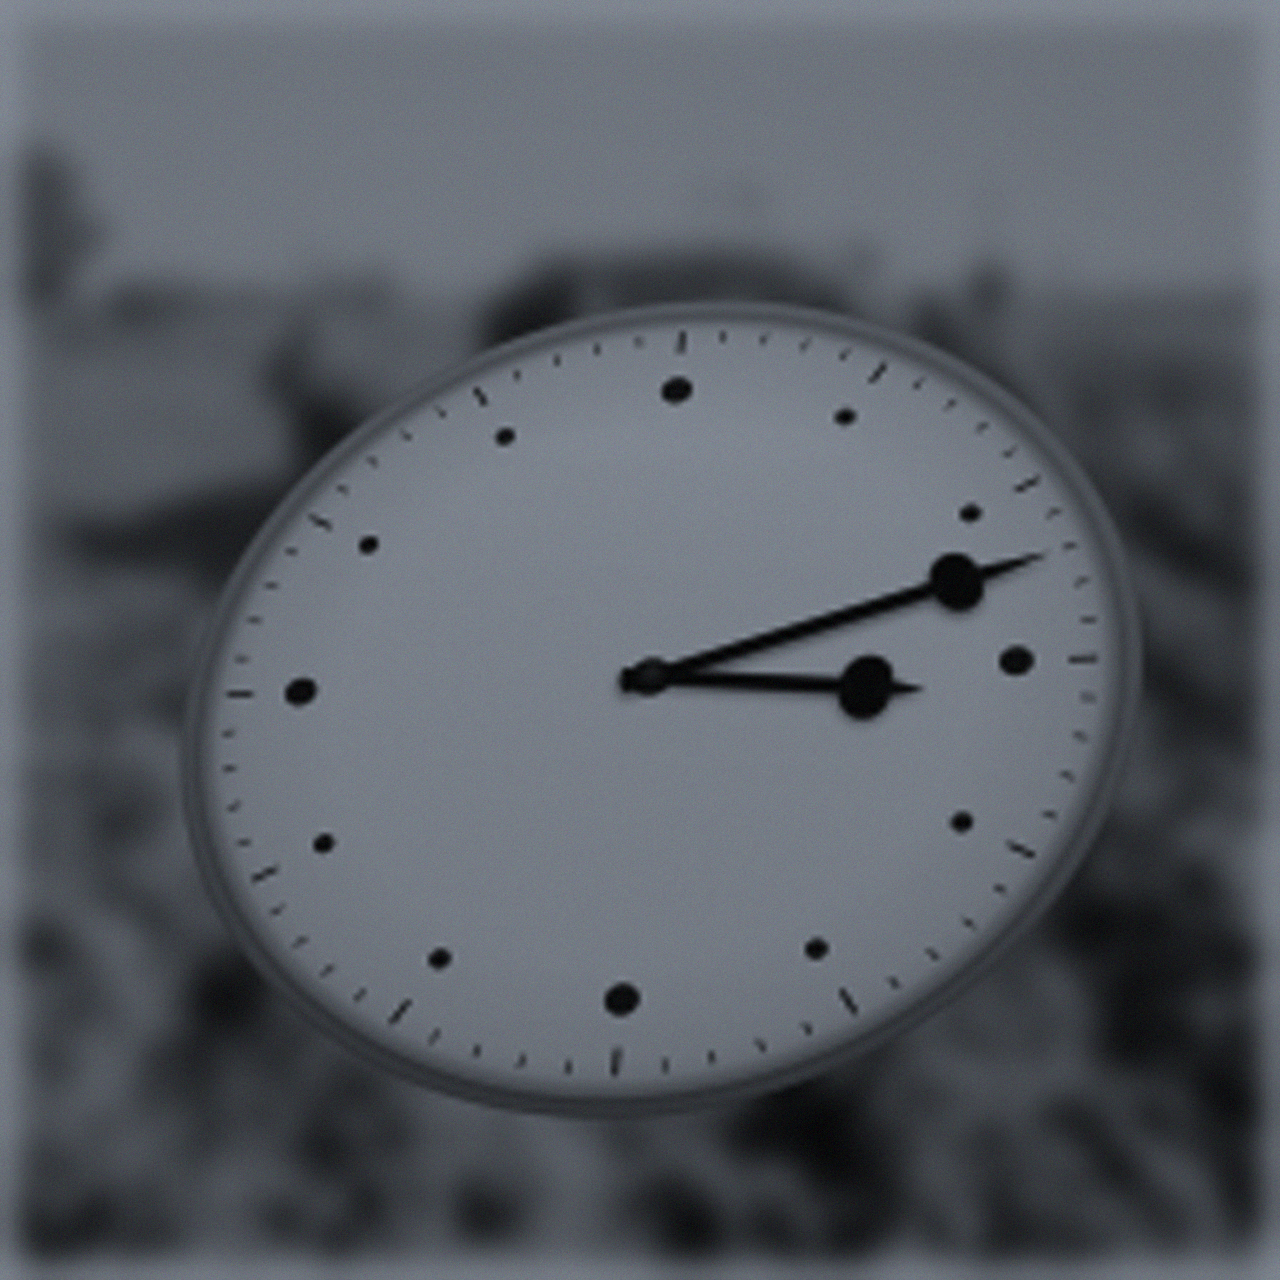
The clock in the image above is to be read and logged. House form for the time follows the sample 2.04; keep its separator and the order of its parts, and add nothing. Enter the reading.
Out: 3.12
